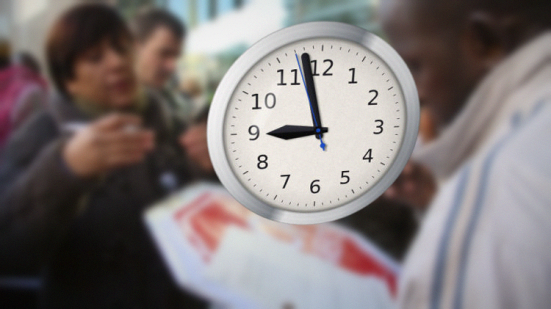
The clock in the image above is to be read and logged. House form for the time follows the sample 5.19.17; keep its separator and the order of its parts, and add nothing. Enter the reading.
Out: 8.57.57
